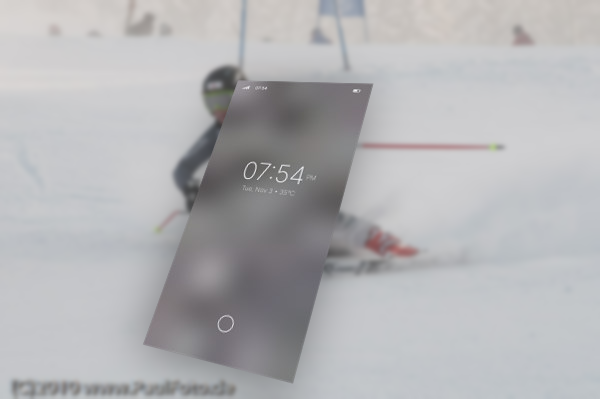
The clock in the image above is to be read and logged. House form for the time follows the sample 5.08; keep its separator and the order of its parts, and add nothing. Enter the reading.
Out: 7.54
